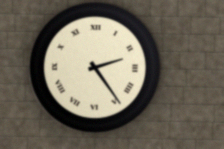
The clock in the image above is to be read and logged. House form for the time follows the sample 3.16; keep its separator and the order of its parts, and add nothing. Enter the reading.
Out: 2.24
